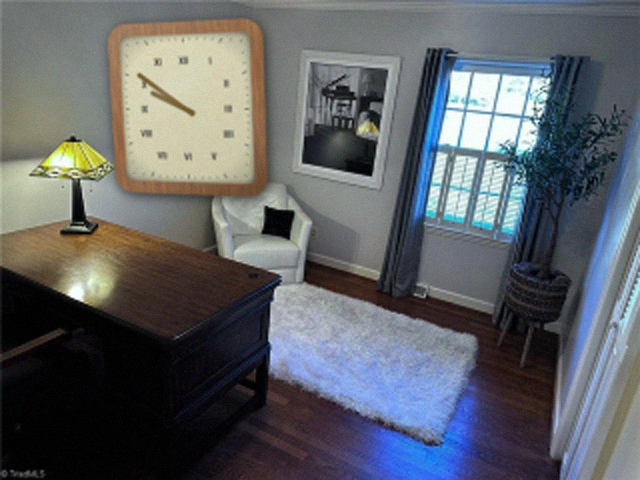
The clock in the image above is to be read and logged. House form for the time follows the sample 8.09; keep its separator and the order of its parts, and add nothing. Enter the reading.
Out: 9.51
